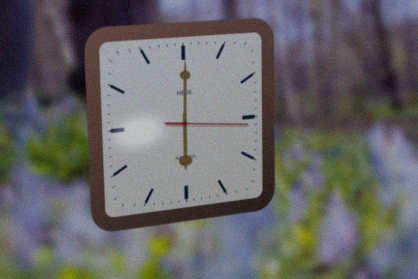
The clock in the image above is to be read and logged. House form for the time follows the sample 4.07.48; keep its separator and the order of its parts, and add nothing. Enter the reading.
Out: 6.00.16
